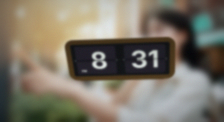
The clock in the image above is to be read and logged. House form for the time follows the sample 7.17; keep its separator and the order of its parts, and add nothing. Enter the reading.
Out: 8.31
